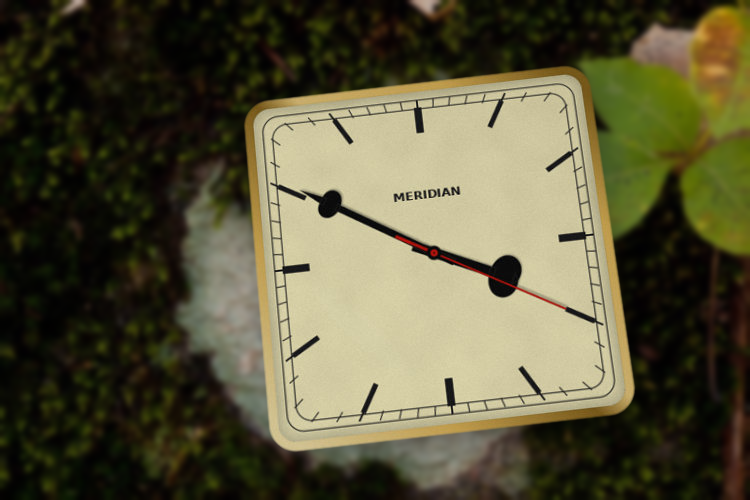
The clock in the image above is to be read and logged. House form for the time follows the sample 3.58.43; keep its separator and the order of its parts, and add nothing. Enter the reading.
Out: 3.50.20
